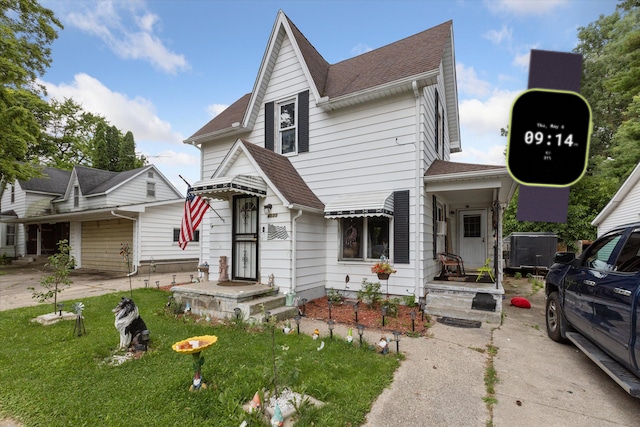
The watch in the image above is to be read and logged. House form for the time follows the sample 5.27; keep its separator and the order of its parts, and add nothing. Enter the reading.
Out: 9.14
